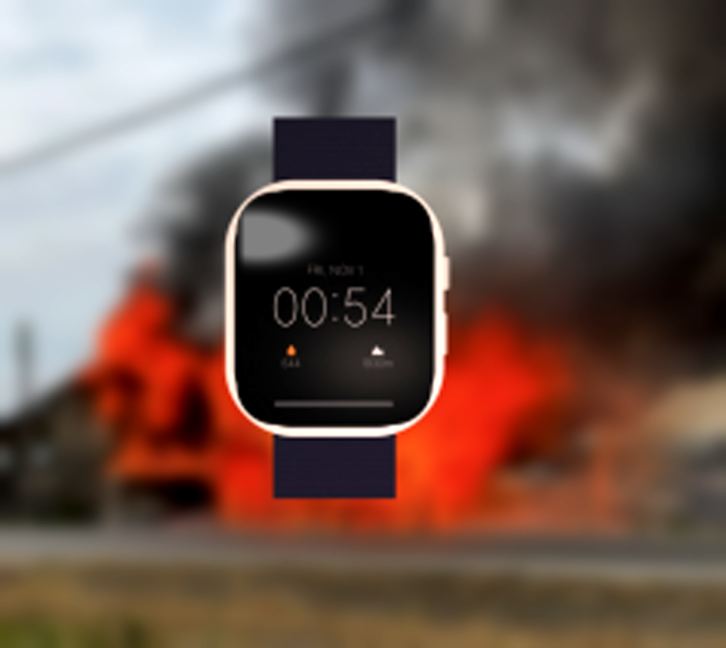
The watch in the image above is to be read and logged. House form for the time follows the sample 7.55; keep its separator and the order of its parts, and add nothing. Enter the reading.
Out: 0.54
